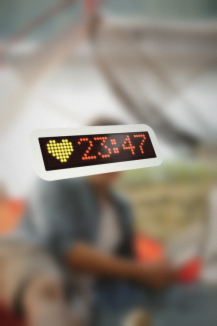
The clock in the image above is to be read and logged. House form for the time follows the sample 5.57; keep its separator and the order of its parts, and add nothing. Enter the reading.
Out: 23.47
